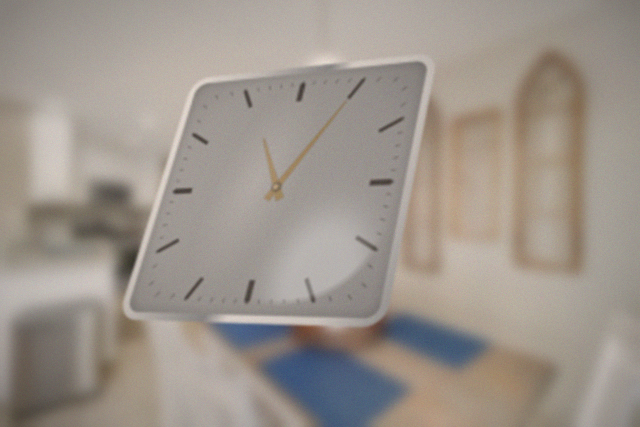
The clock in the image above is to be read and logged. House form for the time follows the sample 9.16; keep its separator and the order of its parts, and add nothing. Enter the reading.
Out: 11.05
